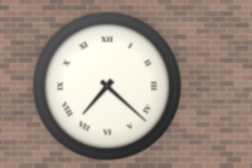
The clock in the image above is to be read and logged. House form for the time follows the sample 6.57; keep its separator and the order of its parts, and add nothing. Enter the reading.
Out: 7.22
